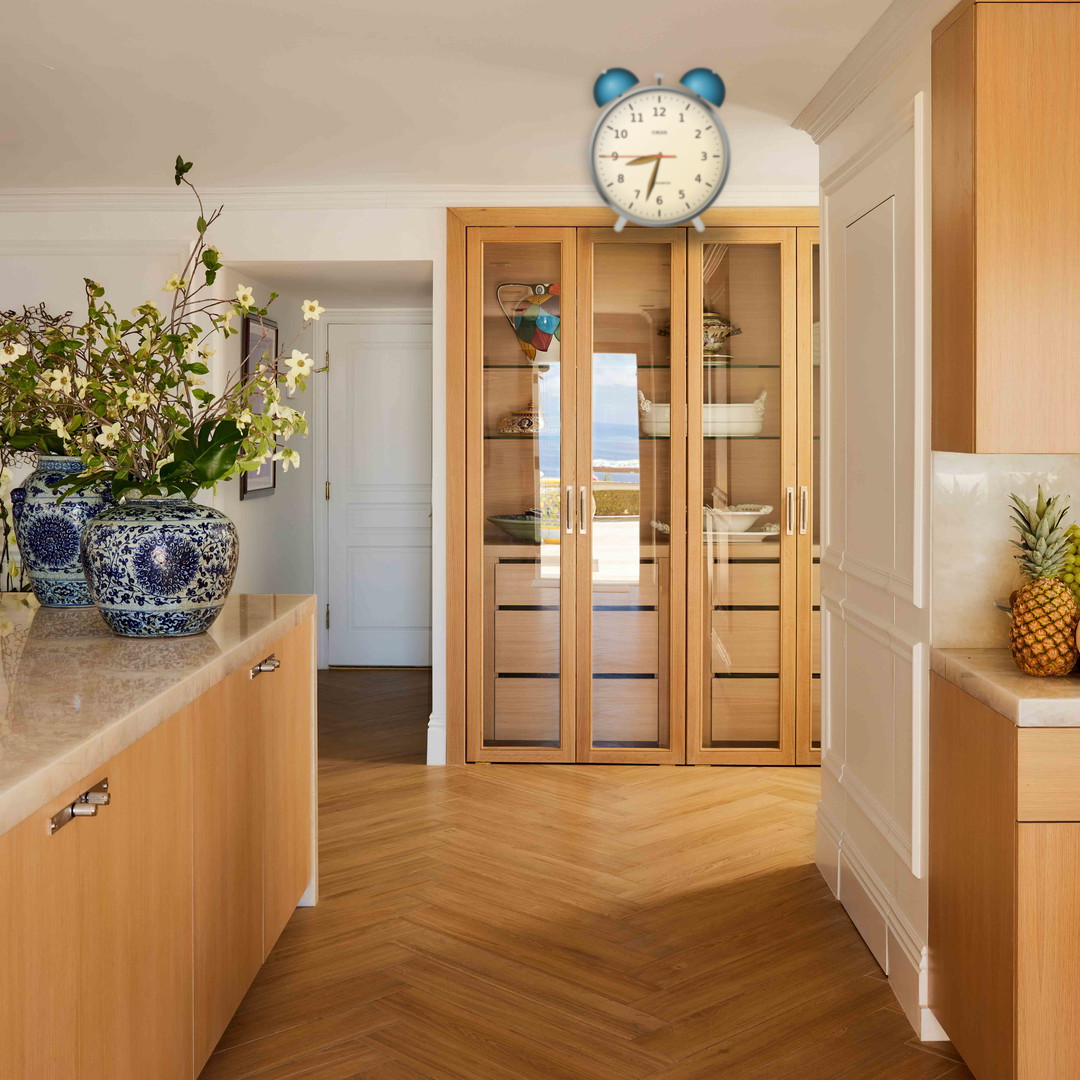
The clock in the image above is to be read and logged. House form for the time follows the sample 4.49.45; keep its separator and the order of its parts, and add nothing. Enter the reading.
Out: 8.32.45
